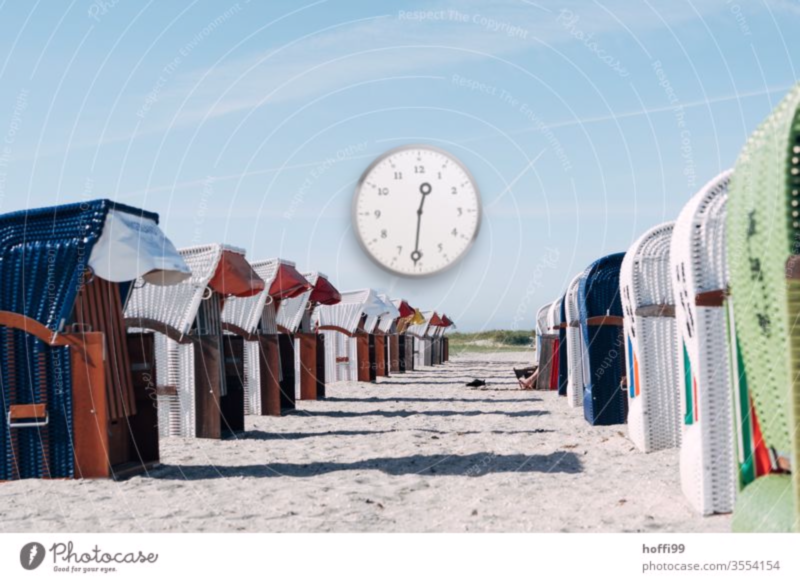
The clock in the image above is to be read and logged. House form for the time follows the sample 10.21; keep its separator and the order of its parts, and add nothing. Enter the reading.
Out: 12.31
